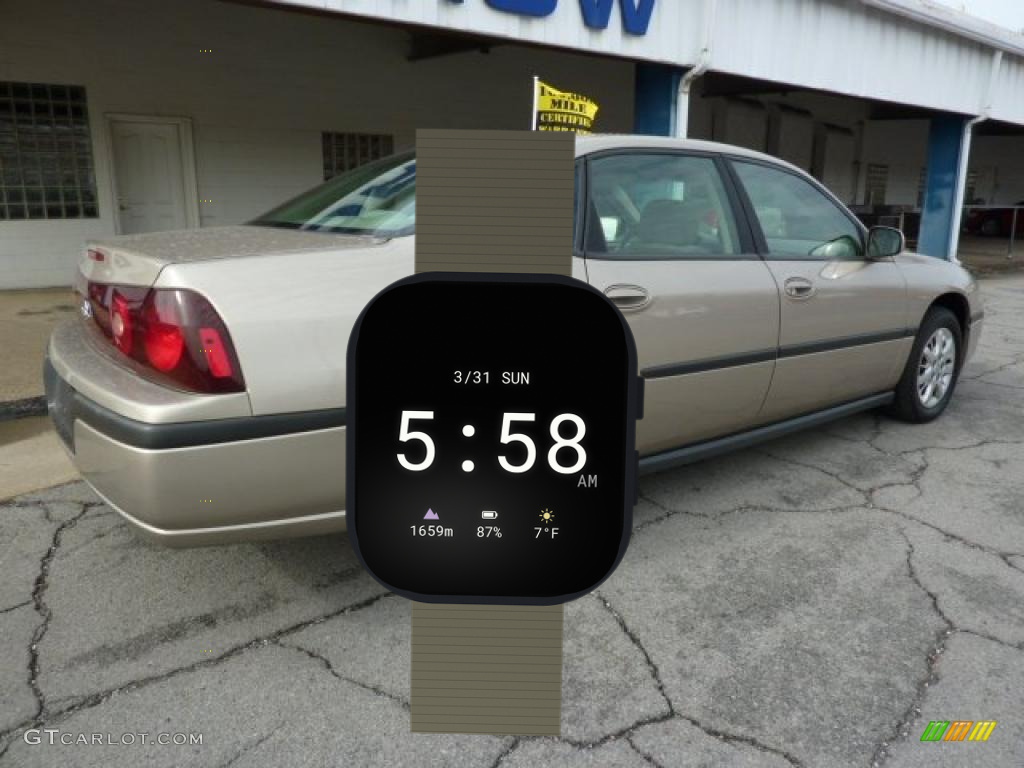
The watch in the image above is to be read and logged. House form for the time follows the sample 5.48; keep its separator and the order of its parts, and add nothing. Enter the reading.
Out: 5.58
